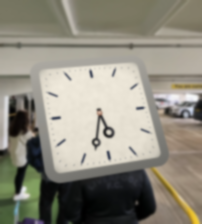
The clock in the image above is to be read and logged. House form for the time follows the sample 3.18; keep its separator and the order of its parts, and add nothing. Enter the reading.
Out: 5.33
